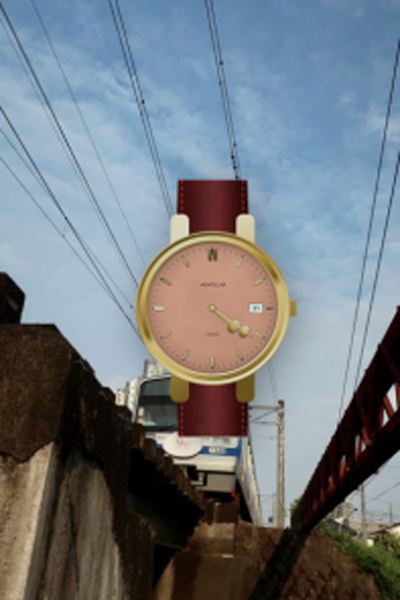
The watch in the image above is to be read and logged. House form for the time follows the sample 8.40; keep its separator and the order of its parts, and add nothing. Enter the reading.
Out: 4.21
